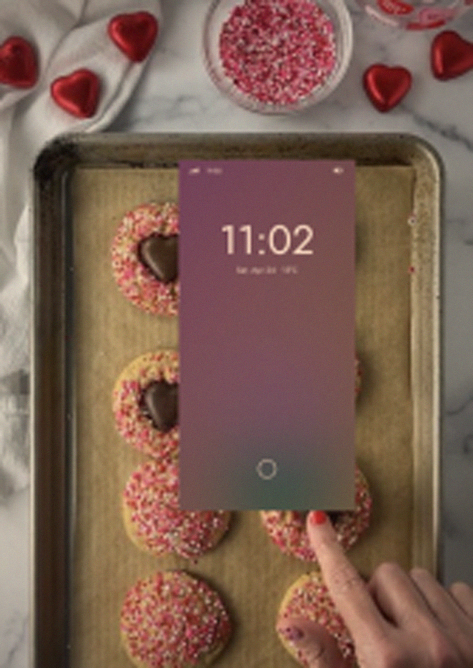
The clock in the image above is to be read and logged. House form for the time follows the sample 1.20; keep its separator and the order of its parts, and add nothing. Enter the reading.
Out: 11.02
